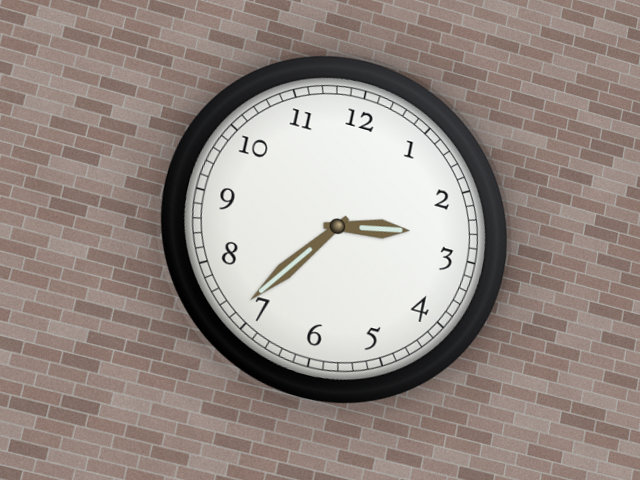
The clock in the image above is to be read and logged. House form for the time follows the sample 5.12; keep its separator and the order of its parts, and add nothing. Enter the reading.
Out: 2.36
